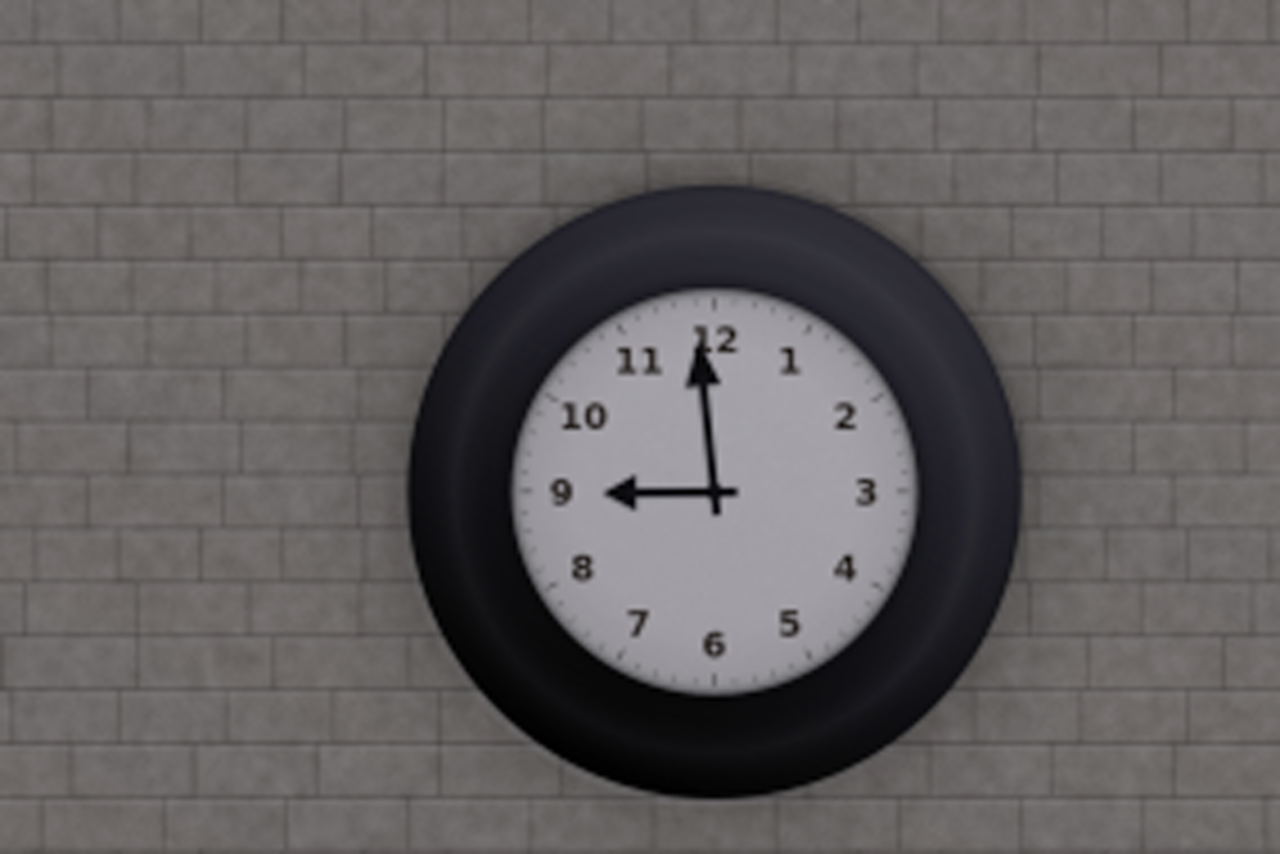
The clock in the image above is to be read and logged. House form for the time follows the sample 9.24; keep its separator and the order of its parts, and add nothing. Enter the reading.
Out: 8.59
